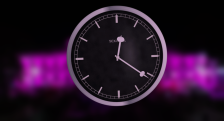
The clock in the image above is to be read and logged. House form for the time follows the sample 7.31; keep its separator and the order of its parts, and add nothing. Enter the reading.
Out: 12.21
